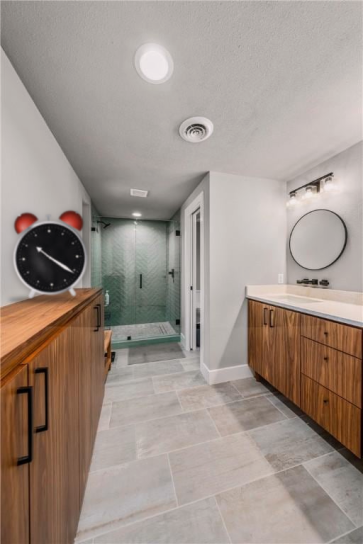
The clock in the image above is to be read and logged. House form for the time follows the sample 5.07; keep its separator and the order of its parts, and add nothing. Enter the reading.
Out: 10.21
